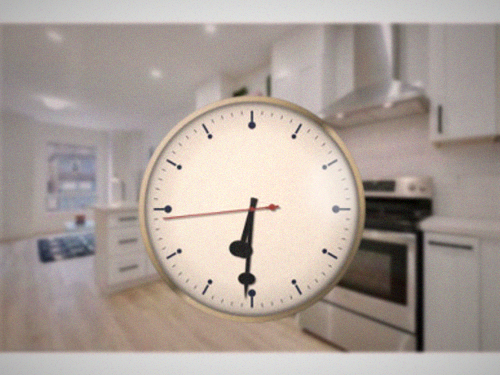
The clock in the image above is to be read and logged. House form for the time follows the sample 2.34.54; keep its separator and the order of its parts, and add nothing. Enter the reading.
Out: 6.30.44
